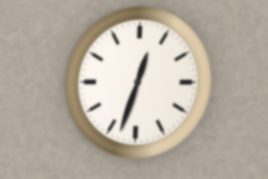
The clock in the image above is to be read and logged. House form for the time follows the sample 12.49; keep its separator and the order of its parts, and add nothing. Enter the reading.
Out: 12.33
